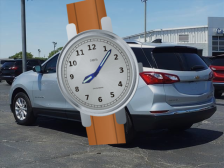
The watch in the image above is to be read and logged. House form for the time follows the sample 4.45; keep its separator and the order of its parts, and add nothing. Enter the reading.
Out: 8.07
